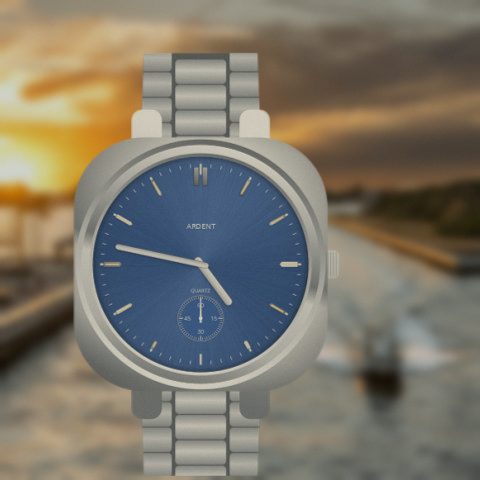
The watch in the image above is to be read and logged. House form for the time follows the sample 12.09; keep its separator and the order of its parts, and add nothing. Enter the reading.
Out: 4.47
